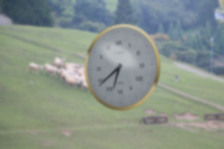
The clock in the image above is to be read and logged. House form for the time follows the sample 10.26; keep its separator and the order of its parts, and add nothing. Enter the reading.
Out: 6.39
